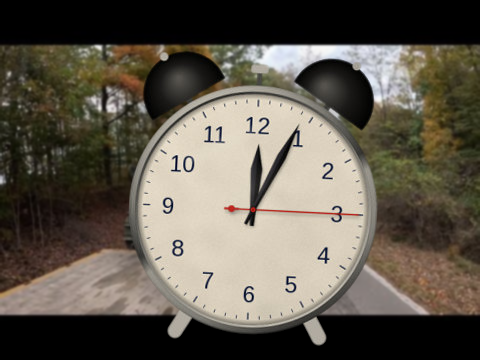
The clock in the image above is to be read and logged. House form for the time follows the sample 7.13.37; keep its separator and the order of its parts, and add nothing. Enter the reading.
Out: 12.04.15
